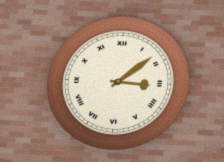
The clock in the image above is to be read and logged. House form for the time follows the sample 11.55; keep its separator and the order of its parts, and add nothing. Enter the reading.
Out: 3.08
